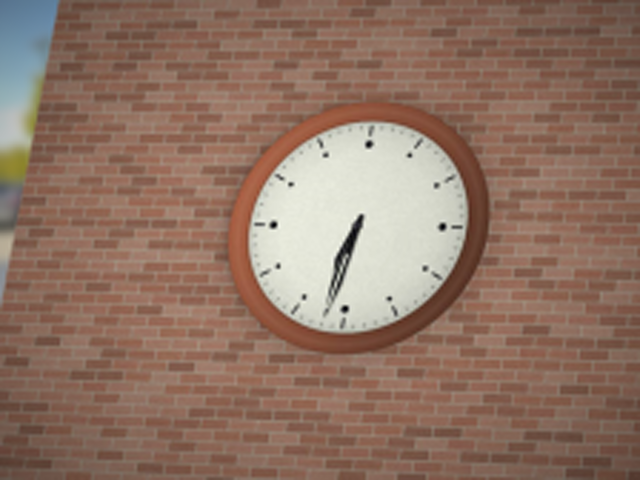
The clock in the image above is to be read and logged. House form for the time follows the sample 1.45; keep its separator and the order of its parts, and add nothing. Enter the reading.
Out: 6.32
